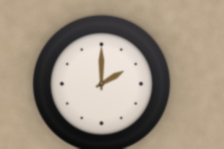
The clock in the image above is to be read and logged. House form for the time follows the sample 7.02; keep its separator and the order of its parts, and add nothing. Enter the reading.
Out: 2.00
